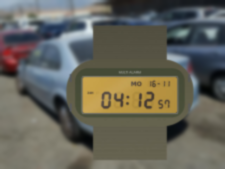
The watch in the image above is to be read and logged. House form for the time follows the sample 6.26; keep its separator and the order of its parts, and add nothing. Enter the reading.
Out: 4.12
